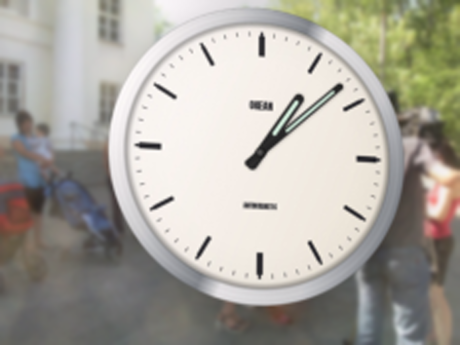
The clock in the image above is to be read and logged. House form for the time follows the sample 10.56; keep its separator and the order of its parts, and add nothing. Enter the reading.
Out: 1.08
